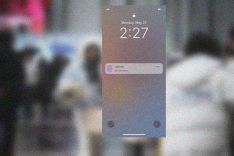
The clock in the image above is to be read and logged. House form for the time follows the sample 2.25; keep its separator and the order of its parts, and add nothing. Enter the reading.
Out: 2.27
